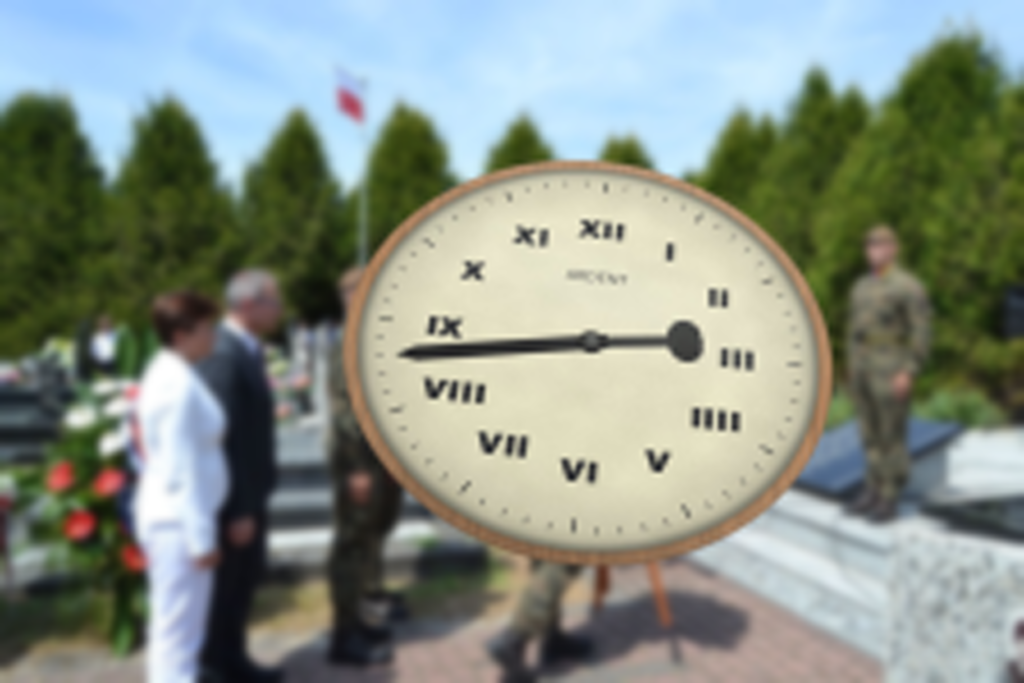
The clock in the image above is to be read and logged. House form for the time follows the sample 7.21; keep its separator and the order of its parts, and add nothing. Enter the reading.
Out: 2.43
